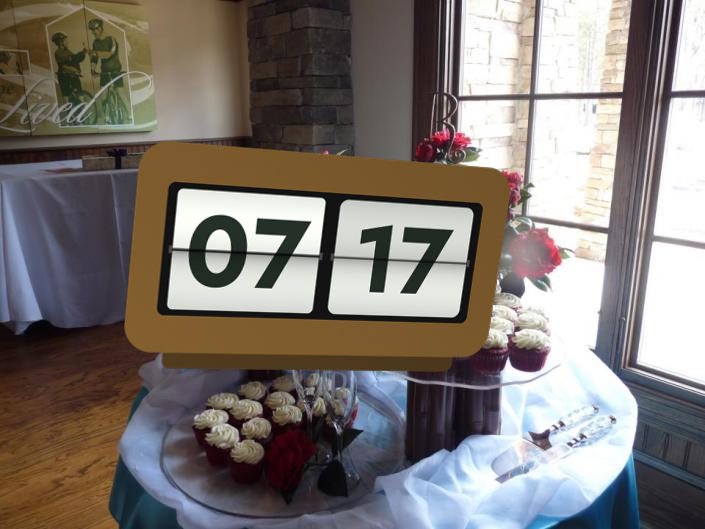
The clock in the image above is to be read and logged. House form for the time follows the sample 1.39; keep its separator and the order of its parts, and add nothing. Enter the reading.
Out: 7.17
